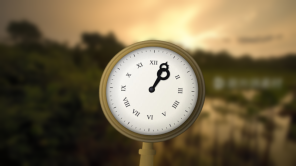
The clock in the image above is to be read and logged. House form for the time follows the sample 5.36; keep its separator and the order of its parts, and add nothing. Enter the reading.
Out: 1.04
